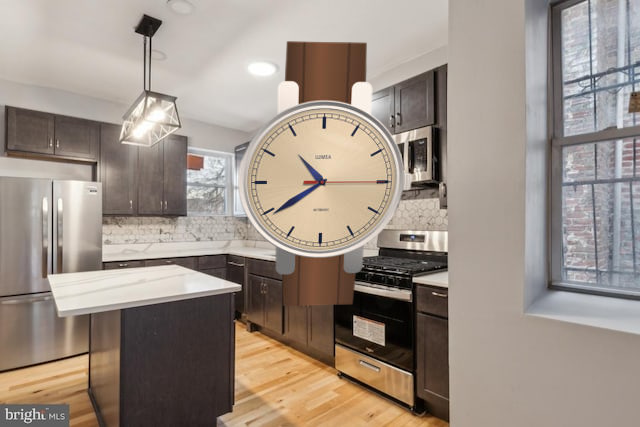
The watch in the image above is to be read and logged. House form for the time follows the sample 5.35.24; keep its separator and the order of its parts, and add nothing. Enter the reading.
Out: 10.39.15
